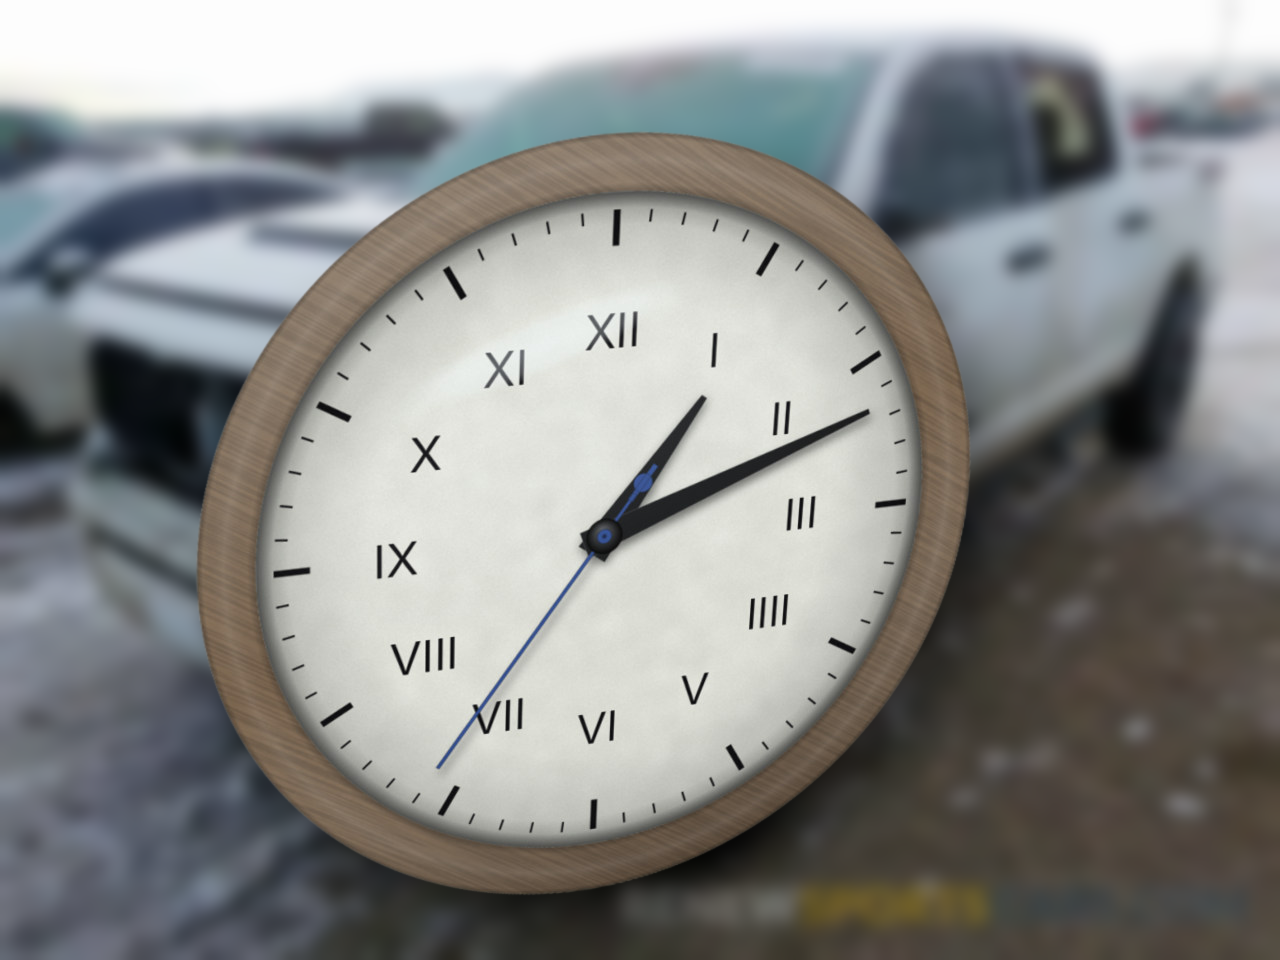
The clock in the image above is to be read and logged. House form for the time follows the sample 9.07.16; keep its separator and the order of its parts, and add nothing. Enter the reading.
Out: 1.11.36
